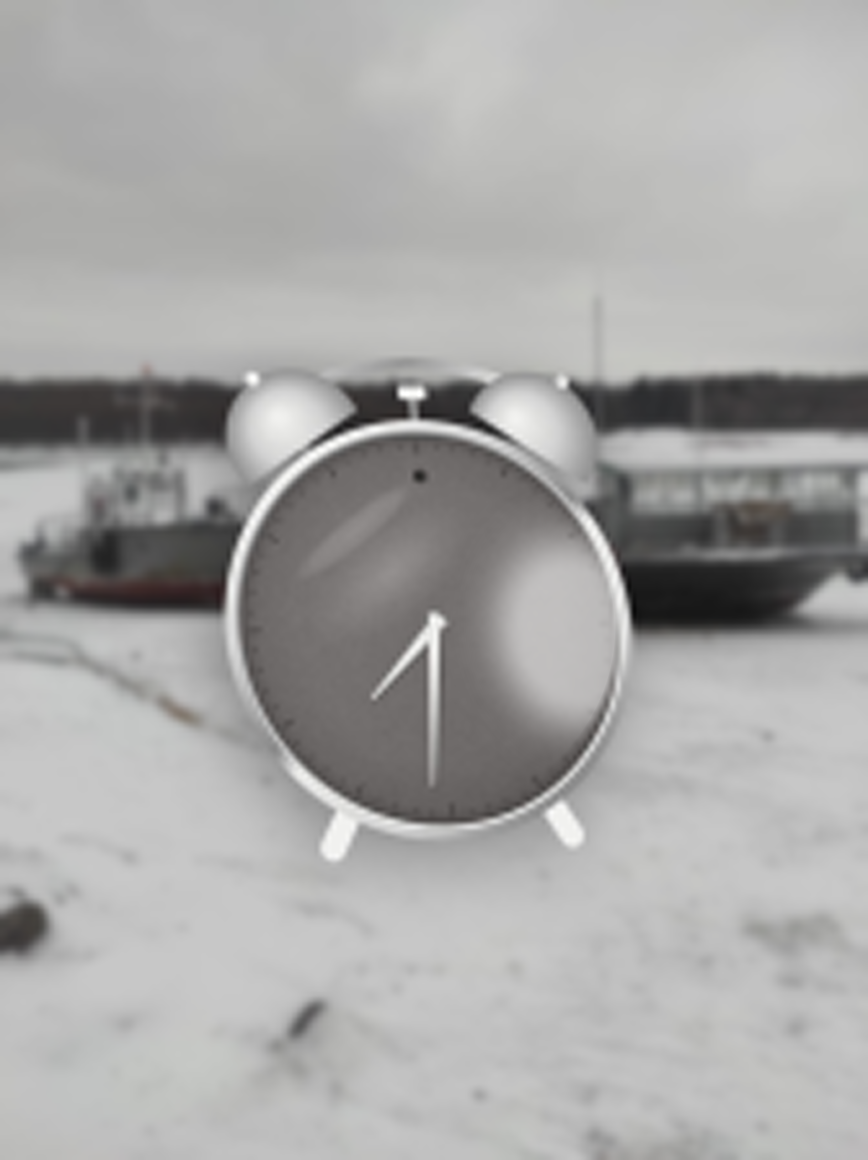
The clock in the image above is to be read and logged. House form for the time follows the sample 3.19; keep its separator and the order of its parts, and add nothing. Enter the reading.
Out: 7.31
